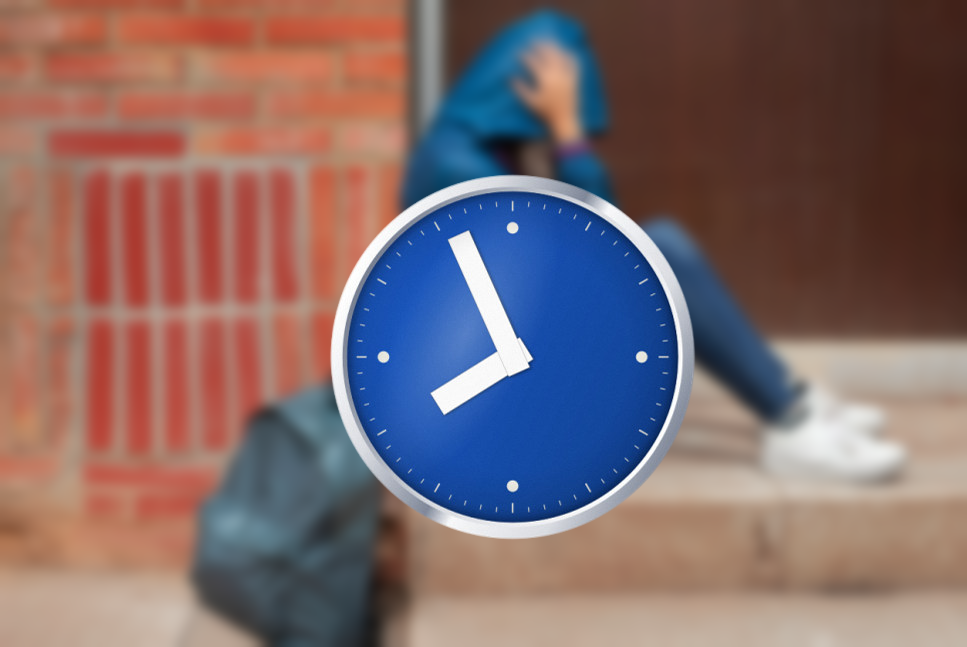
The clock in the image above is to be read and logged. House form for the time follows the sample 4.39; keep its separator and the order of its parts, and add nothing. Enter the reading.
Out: 7.56
